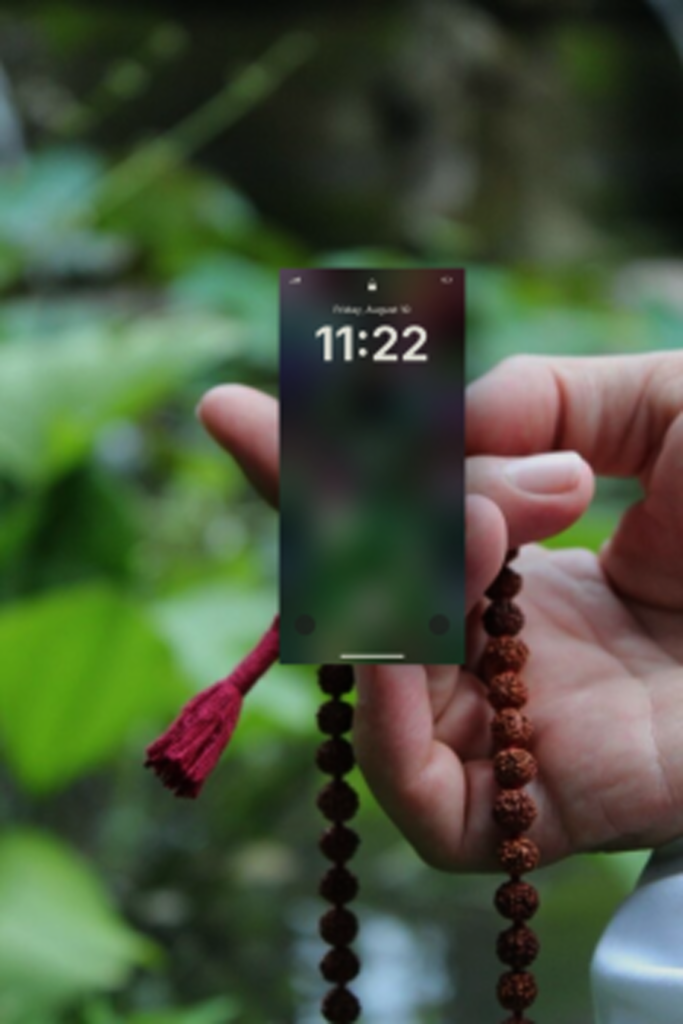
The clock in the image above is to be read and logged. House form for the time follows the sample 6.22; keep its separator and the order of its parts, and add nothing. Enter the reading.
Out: 11.22
